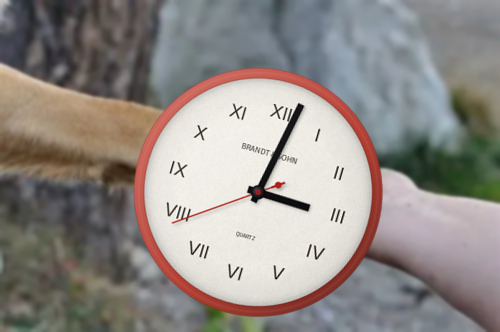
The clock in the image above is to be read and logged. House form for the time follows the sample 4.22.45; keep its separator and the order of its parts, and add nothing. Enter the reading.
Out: 3.01.39
